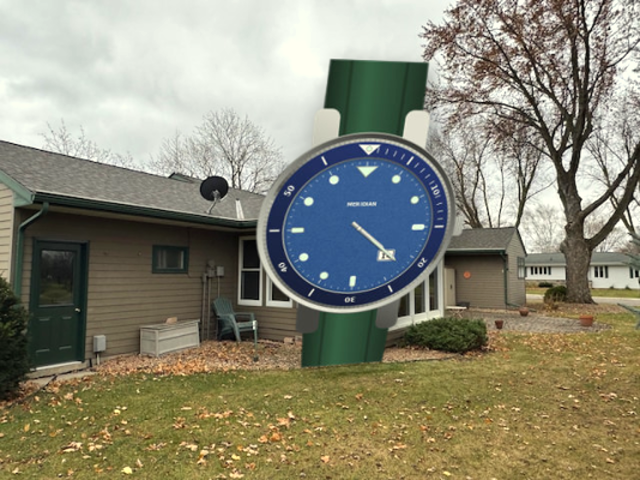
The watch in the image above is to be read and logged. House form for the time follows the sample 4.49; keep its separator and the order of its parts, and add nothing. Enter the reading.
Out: 4.22
